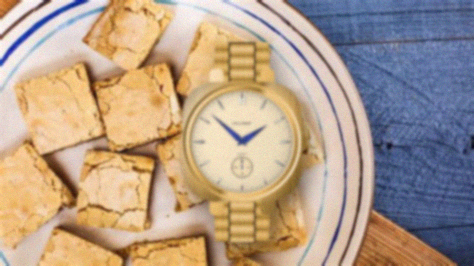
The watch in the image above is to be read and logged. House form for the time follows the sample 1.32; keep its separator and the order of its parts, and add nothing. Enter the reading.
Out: 1.52
